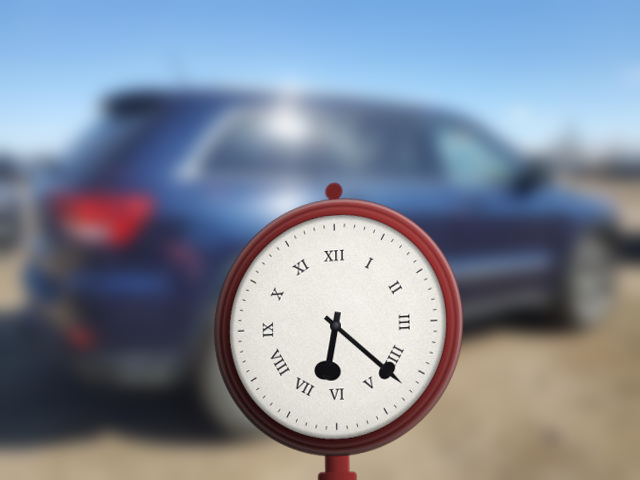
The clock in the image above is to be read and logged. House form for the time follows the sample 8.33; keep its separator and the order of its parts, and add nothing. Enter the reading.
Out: 6.22
